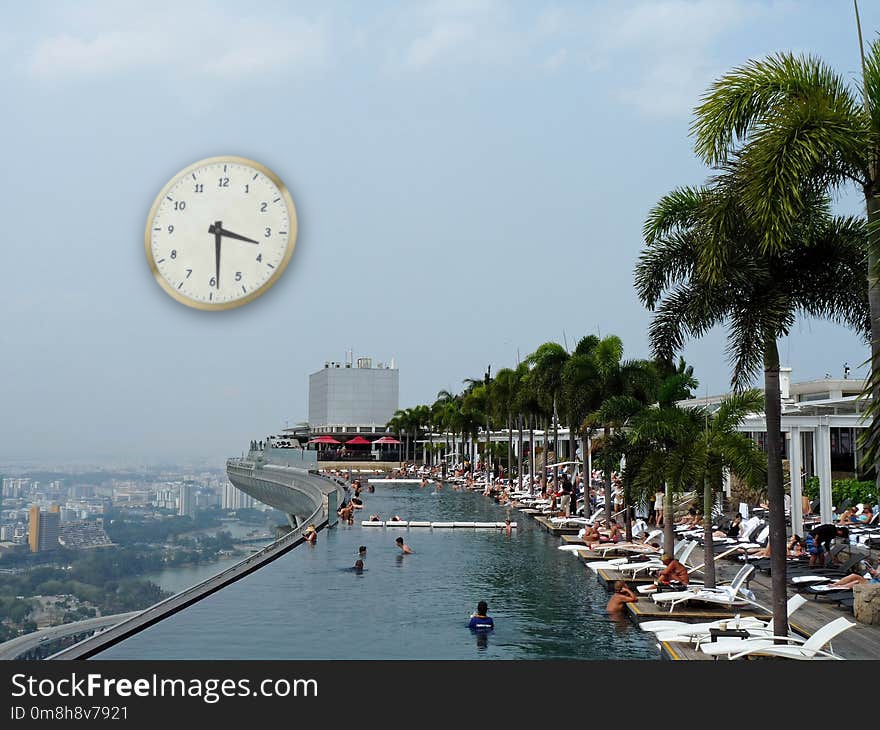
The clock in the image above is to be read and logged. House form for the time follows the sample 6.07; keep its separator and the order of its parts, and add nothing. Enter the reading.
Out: 3.29
